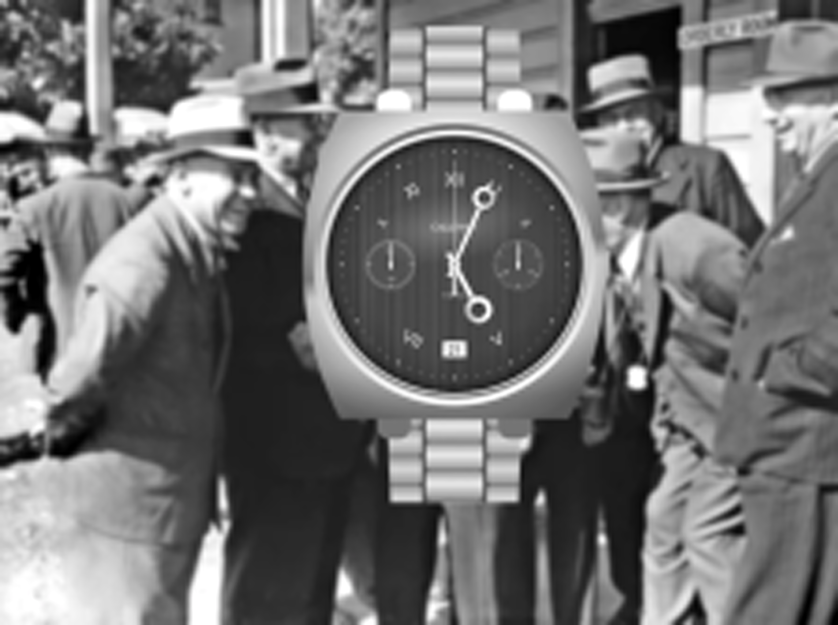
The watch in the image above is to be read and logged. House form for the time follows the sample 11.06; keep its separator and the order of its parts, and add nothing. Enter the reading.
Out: 5.04
